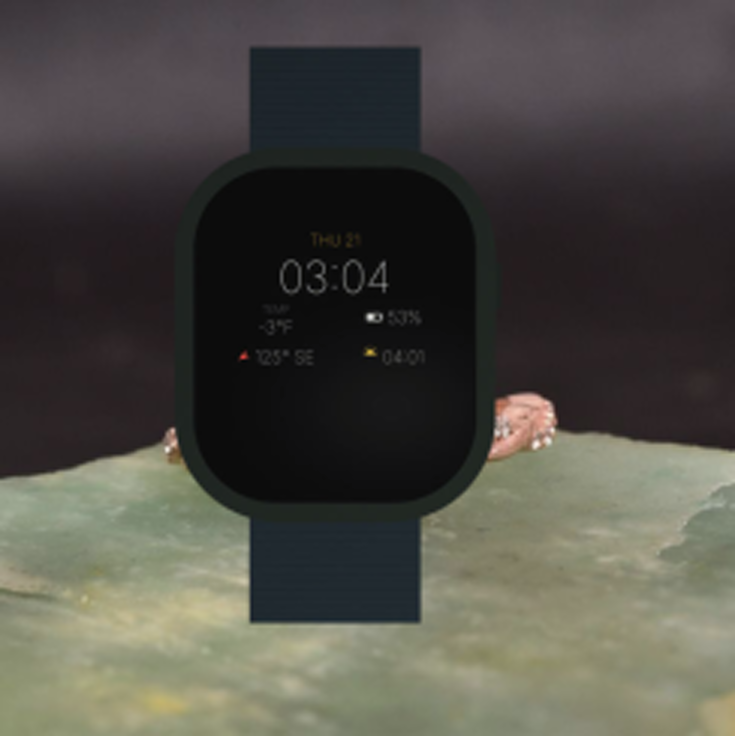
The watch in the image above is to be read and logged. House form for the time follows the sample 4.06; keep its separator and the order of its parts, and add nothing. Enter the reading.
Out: 3.04
